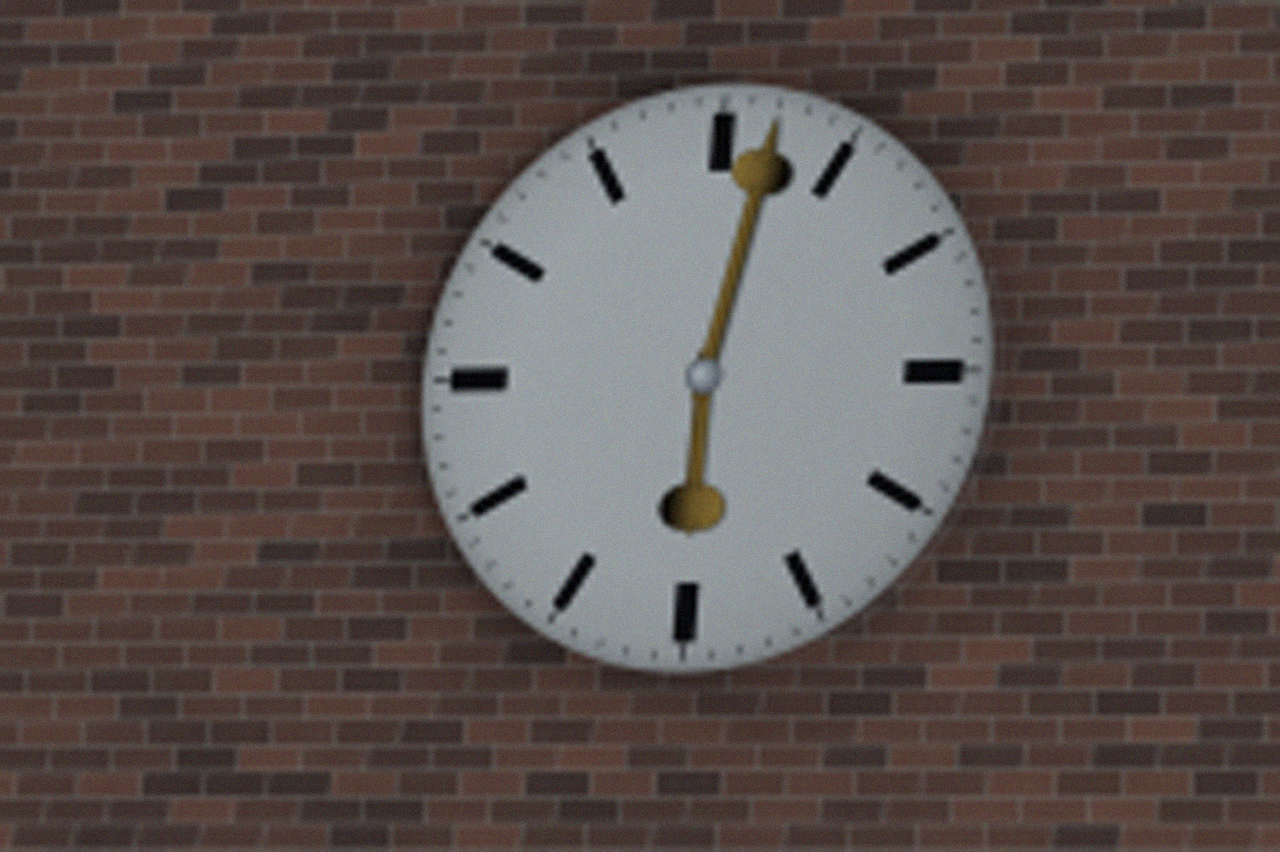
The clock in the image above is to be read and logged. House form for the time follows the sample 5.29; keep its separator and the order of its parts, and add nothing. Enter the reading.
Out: 6.02
